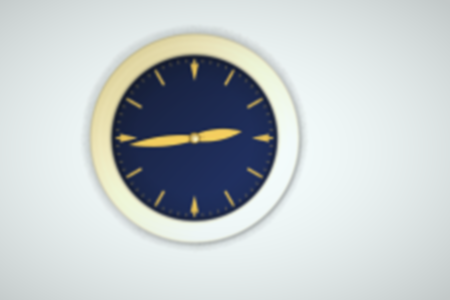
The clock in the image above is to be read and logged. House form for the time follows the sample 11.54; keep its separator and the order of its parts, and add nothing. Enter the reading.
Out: 2.44
